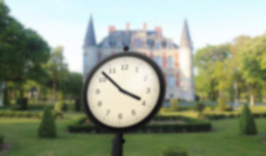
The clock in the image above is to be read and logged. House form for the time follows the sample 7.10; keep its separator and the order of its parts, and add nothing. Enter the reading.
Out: 3.52
